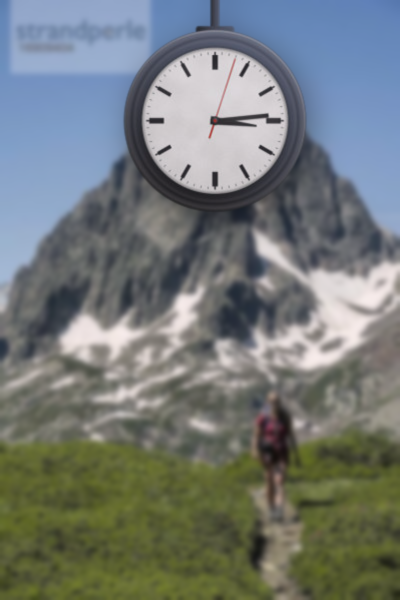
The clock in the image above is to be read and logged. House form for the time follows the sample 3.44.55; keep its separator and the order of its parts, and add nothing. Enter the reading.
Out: 3.14.03
